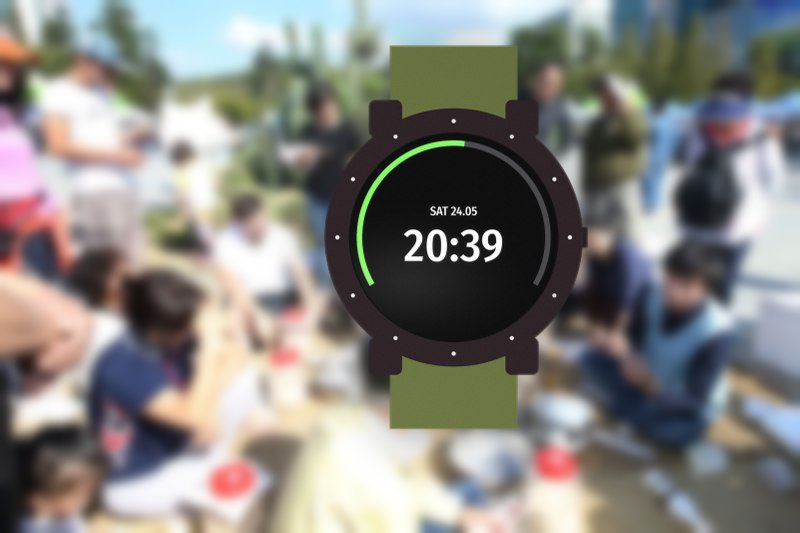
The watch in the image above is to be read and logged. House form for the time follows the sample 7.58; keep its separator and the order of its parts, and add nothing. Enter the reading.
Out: 20.39
